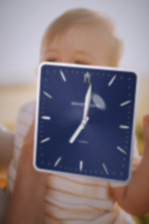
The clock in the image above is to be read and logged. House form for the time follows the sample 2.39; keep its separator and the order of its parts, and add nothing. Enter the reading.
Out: 7.01
